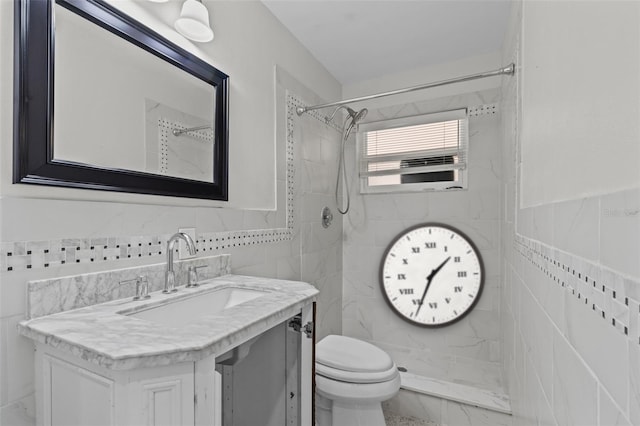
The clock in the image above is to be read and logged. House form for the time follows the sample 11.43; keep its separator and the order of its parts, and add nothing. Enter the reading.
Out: 1.34
